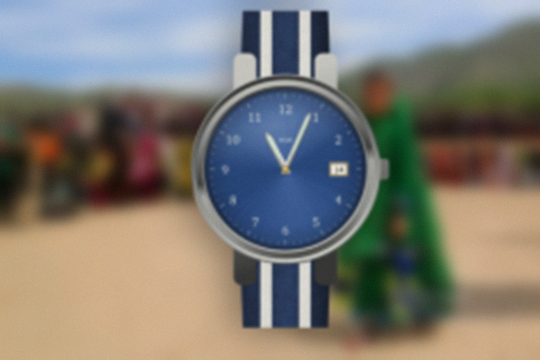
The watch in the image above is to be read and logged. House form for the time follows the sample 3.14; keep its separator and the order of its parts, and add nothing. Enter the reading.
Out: 11.04
